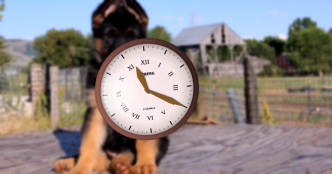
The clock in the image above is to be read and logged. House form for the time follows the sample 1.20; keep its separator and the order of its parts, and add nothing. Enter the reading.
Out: 11.20
